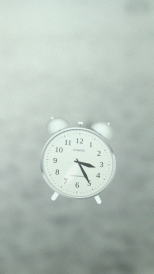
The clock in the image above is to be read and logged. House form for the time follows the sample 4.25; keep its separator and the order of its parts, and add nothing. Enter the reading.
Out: 3.25
